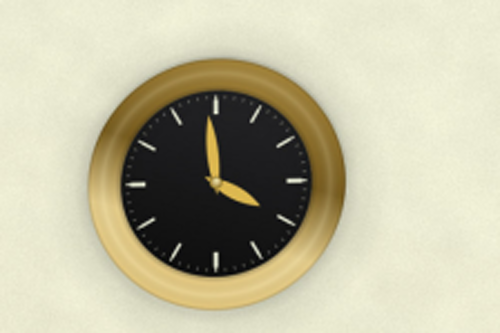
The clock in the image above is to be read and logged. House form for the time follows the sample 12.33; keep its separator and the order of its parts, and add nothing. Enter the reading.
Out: 3.59
